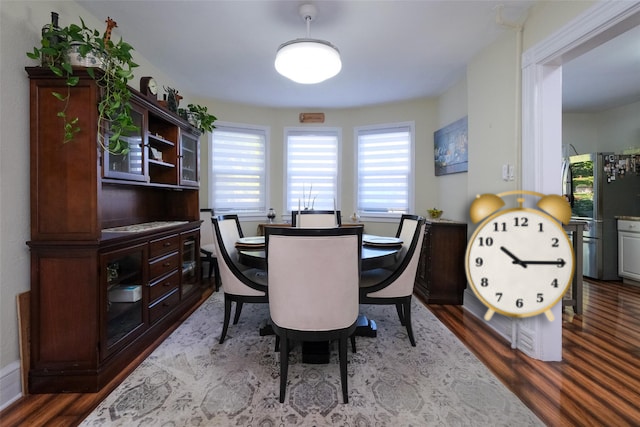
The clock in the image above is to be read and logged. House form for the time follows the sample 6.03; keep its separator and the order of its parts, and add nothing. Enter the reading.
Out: 10.15
